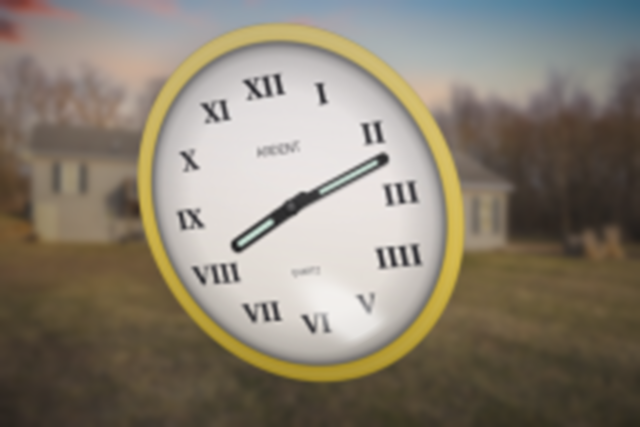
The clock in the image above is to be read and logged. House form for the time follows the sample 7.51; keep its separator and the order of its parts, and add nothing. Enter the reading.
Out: 8.12
